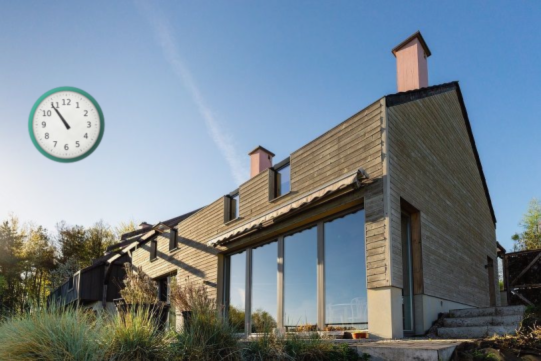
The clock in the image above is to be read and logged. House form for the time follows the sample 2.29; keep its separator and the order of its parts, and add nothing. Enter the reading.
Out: 10.54
